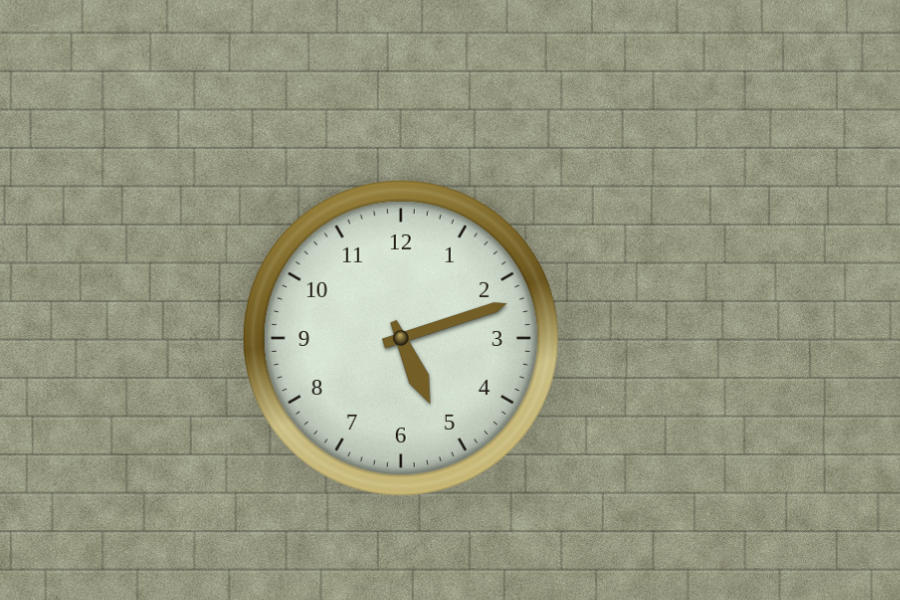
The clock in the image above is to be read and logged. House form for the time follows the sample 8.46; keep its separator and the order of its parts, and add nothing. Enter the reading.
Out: 5.12
